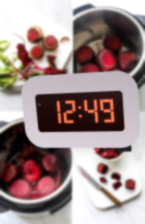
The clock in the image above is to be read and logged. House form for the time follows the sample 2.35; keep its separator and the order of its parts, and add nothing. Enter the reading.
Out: 12.49
